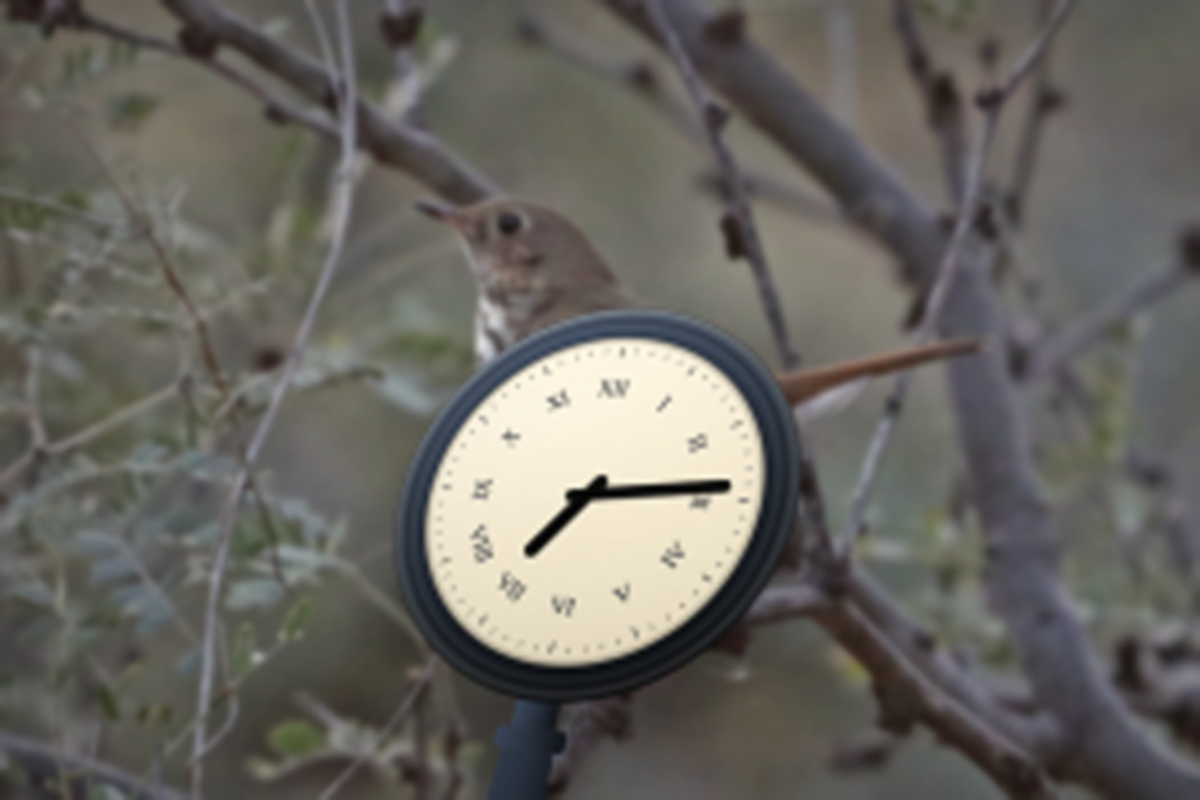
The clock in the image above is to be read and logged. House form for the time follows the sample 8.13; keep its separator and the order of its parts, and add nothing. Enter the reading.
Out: 7.14
